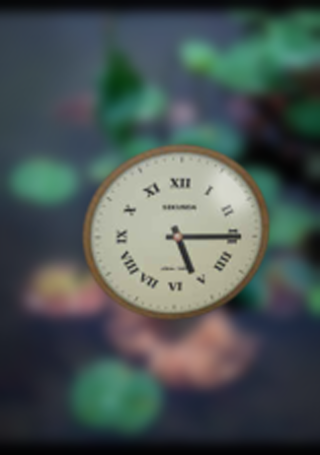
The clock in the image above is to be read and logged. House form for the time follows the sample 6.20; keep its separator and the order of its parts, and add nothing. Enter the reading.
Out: 5.15
